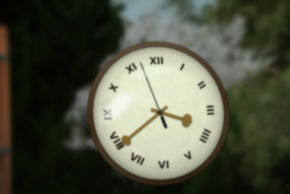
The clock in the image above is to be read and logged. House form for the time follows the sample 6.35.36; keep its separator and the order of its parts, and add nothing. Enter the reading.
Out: 3.38.57
